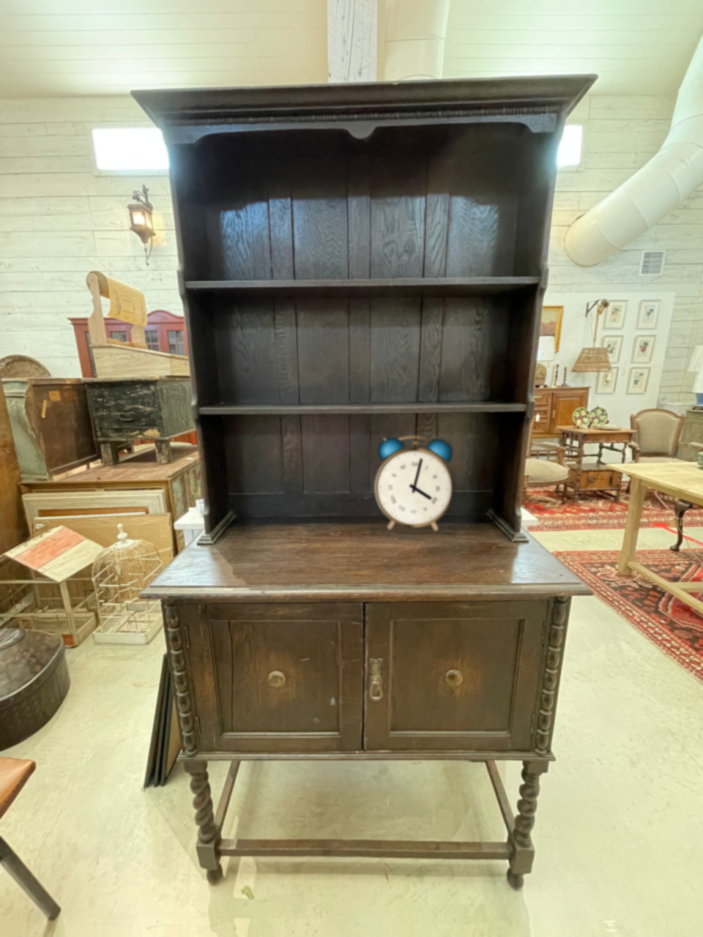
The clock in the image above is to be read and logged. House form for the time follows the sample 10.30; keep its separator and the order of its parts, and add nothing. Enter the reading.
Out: 4.02
